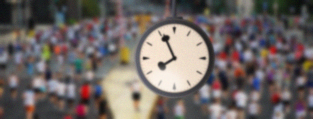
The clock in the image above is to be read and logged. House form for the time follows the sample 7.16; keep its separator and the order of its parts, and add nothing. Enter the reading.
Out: 7.56
